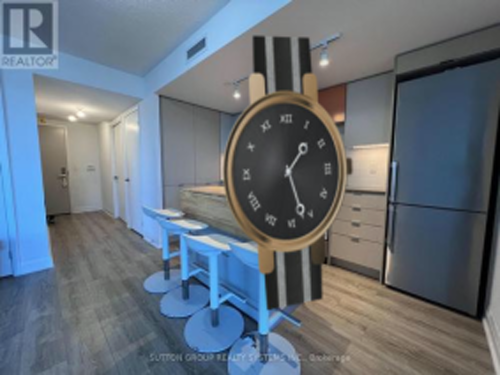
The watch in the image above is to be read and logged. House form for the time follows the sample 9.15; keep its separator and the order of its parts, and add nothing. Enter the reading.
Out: 1.27
